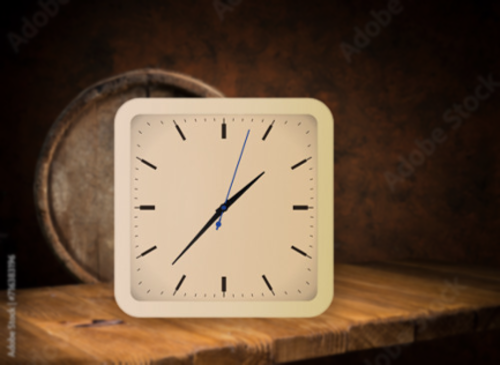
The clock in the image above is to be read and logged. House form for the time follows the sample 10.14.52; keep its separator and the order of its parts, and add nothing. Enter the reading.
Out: 1.37.03
